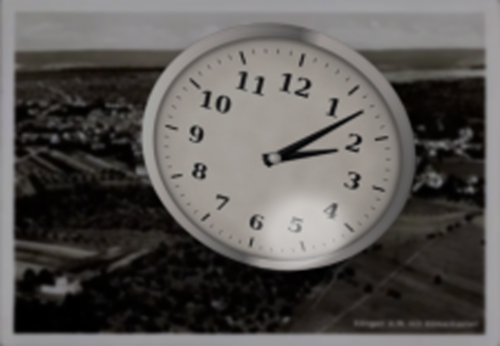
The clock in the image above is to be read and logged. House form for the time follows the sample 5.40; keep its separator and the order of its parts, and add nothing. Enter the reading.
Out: 2.07
